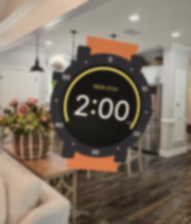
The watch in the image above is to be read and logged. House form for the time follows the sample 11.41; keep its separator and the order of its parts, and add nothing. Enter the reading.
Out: 2.00
